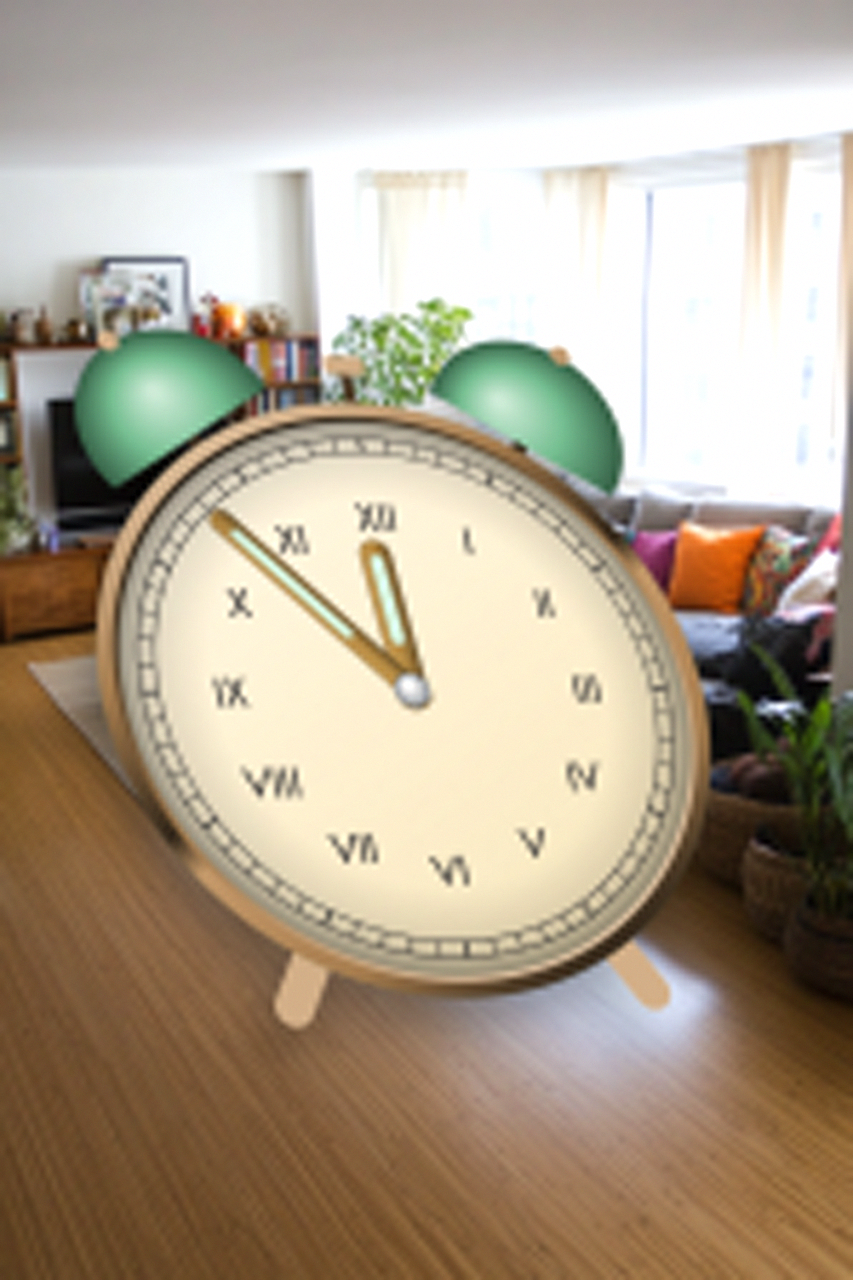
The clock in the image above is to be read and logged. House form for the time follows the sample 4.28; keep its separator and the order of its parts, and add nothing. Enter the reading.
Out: 11.53
